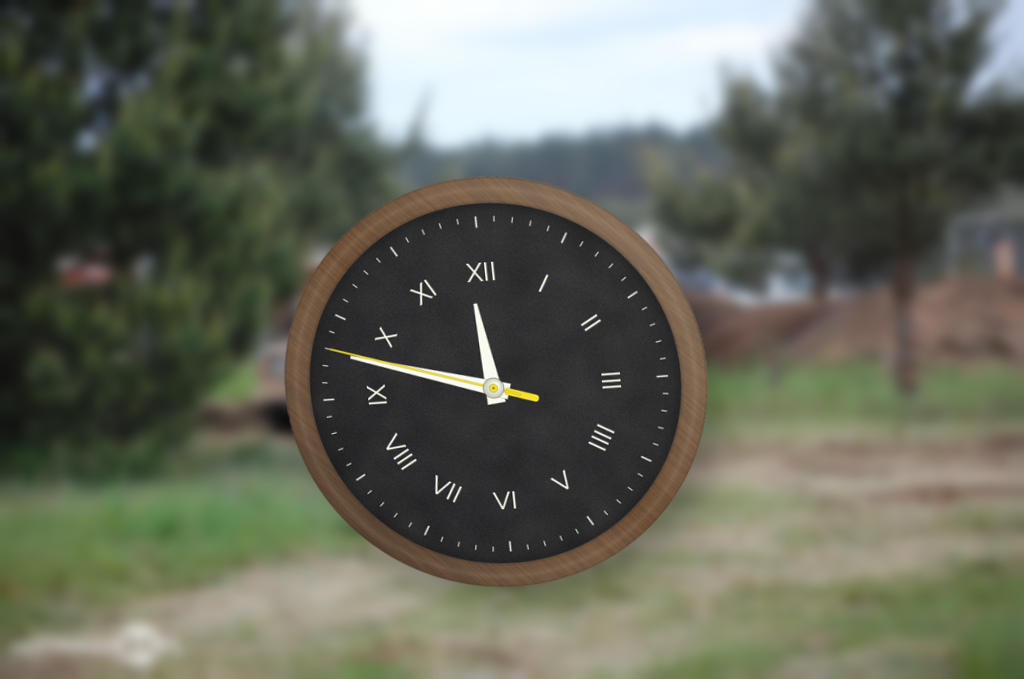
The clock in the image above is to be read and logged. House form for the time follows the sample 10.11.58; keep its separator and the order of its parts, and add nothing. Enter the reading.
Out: 11.47.48
